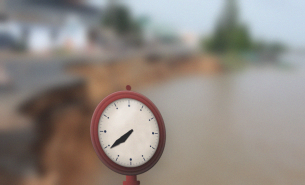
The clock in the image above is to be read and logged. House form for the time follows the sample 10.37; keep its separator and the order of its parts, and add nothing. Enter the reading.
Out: 7.39
